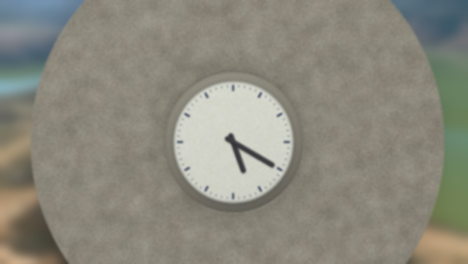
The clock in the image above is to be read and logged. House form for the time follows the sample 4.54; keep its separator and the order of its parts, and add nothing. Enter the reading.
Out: 5.20
